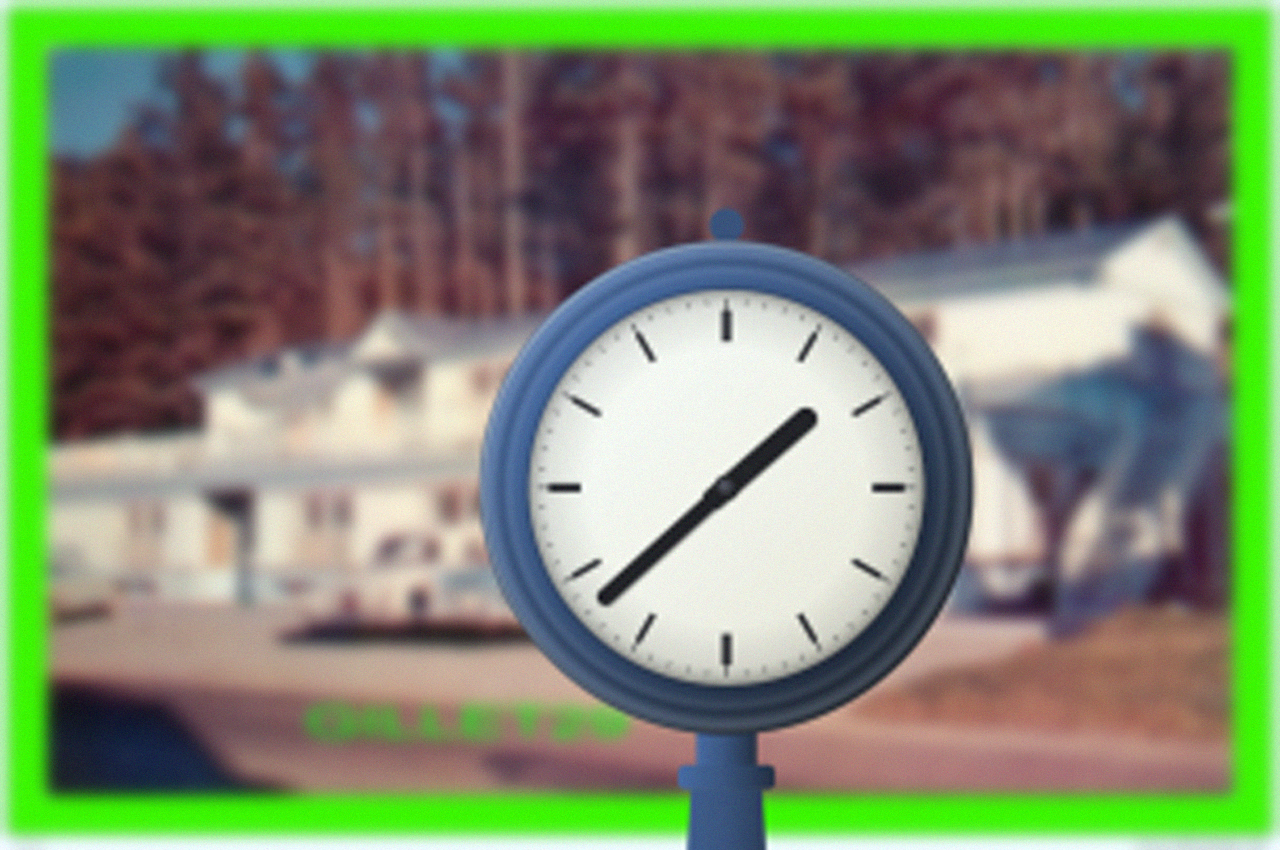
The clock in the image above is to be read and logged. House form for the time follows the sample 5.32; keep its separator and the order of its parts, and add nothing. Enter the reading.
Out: 1.38
